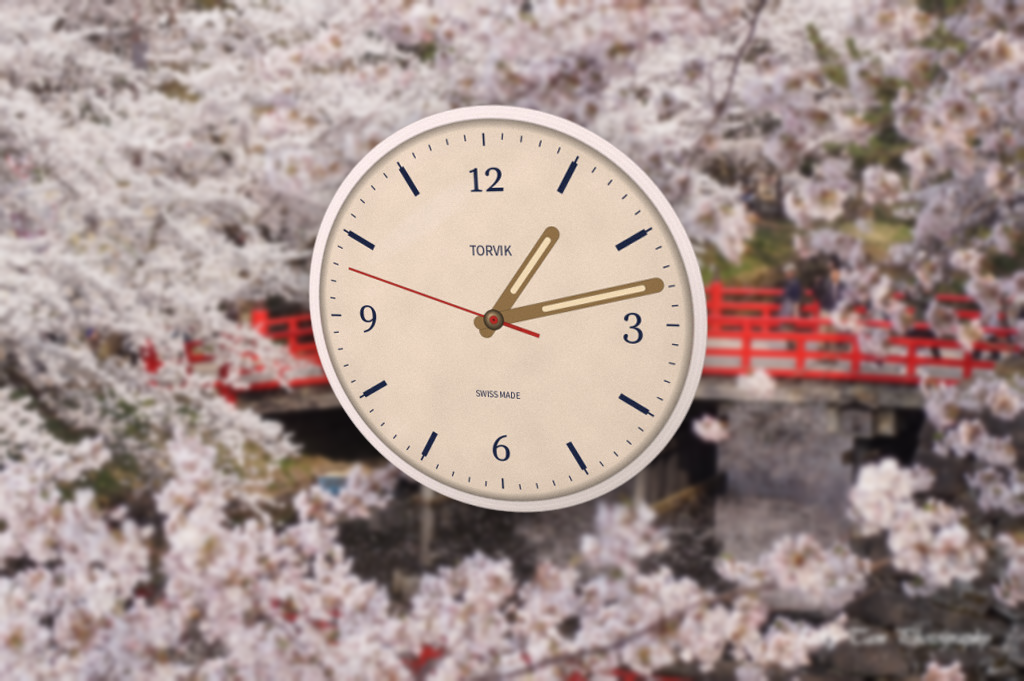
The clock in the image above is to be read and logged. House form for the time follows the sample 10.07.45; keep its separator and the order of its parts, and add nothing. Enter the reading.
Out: 1.12.48
